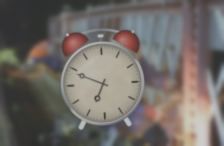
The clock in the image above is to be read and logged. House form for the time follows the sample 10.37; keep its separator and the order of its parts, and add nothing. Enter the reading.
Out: 6.49
